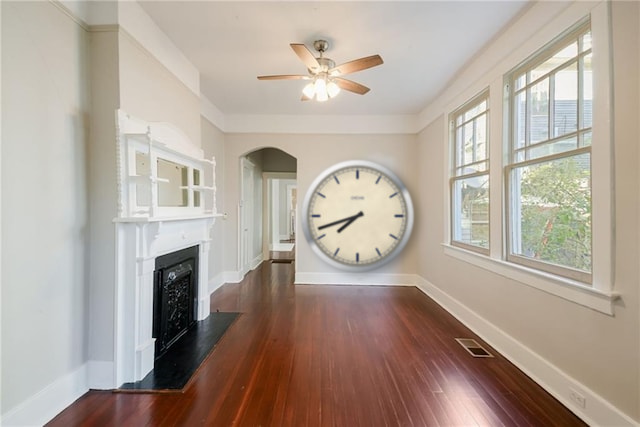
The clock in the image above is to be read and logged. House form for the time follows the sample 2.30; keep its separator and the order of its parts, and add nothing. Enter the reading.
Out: 7.42
